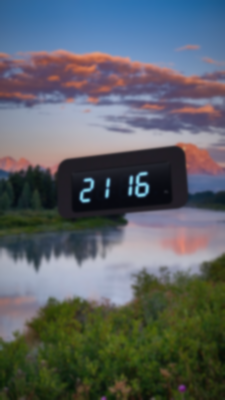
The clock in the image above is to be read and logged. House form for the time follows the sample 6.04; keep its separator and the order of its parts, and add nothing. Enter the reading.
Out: 21.16
